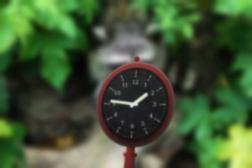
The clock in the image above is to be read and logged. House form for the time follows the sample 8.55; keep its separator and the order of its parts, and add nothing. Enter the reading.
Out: 1.46
